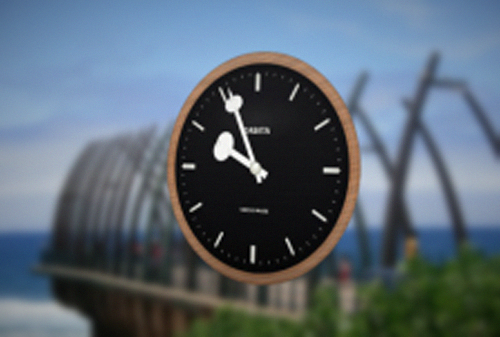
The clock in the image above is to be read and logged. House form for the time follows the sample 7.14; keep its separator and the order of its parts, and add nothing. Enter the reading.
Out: 9.56
